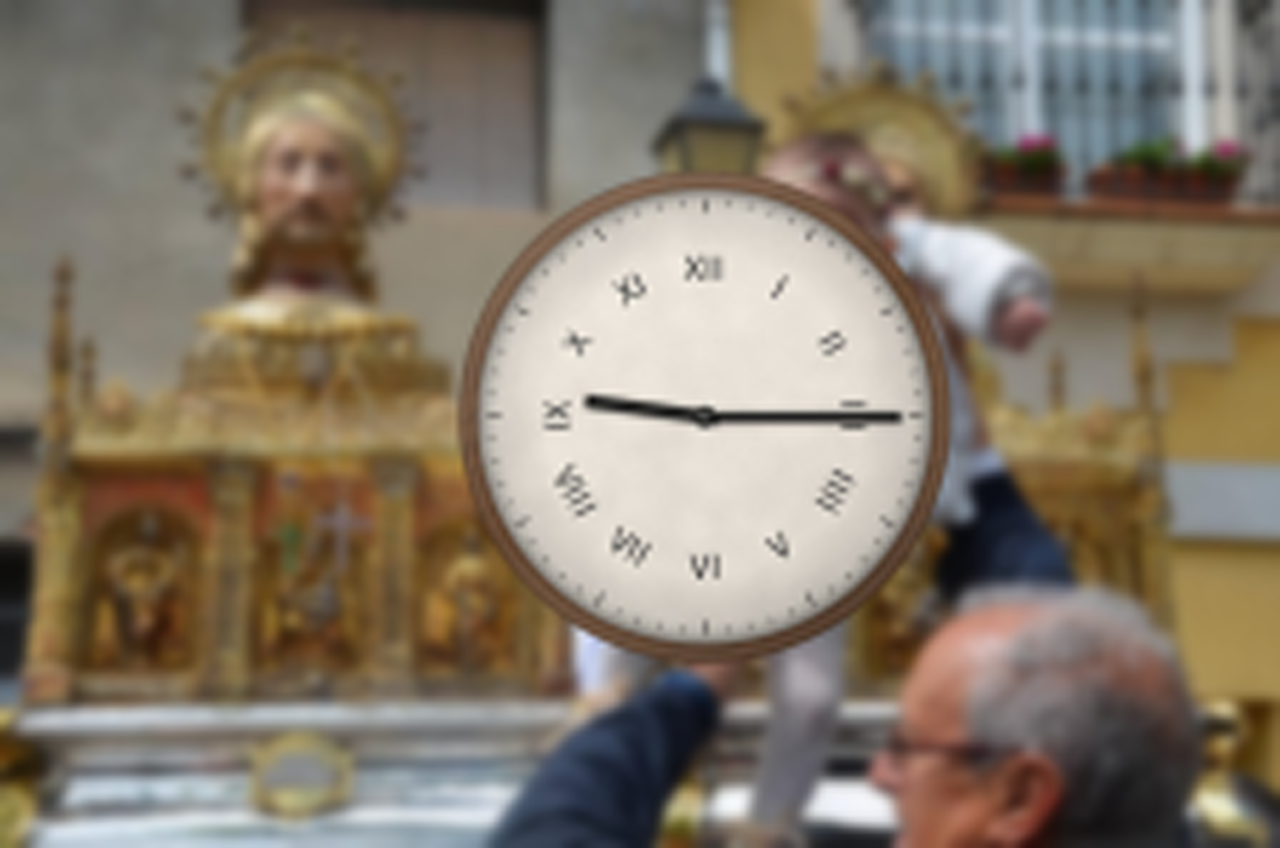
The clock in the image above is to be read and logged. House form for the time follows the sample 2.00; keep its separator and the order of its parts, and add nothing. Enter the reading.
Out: 9.15
